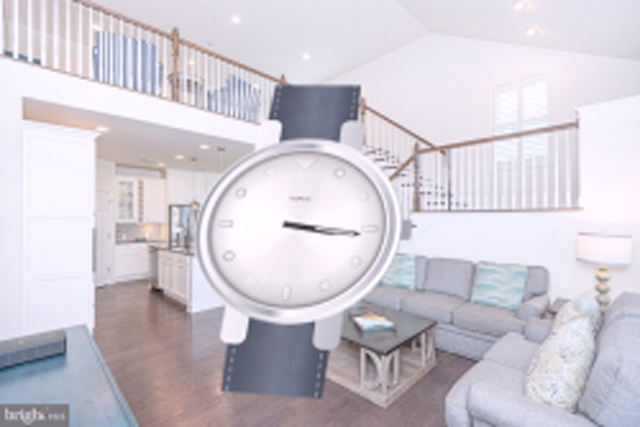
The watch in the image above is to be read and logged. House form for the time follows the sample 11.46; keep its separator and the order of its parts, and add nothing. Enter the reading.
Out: 3.16
